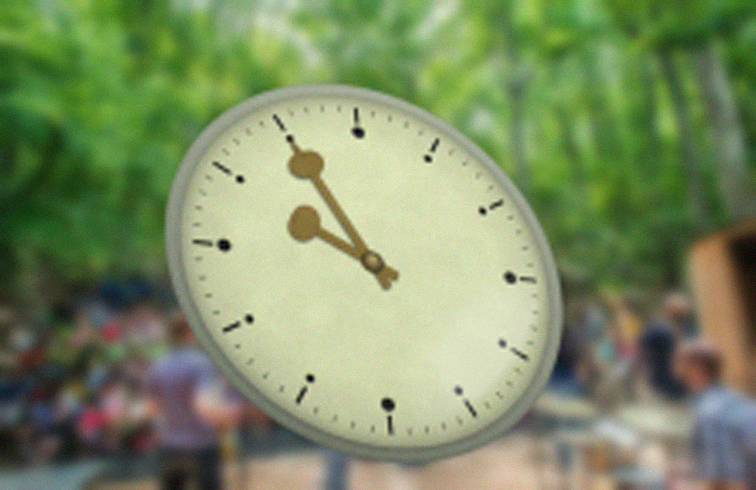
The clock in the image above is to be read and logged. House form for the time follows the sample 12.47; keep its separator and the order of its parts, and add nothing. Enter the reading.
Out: 9.55
